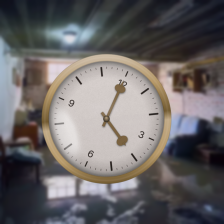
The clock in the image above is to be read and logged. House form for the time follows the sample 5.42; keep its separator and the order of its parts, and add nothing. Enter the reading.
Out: 4.00
